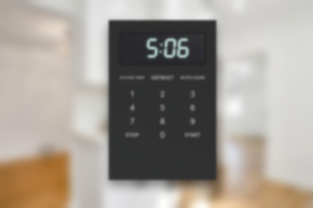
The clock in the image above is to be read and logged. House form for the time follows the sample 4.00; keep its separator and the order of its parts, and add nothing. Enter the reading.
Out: 5.06
